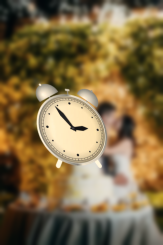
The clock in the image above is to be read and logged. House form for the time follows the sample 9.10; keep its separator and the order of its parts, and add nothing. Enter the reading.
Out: 2.54
